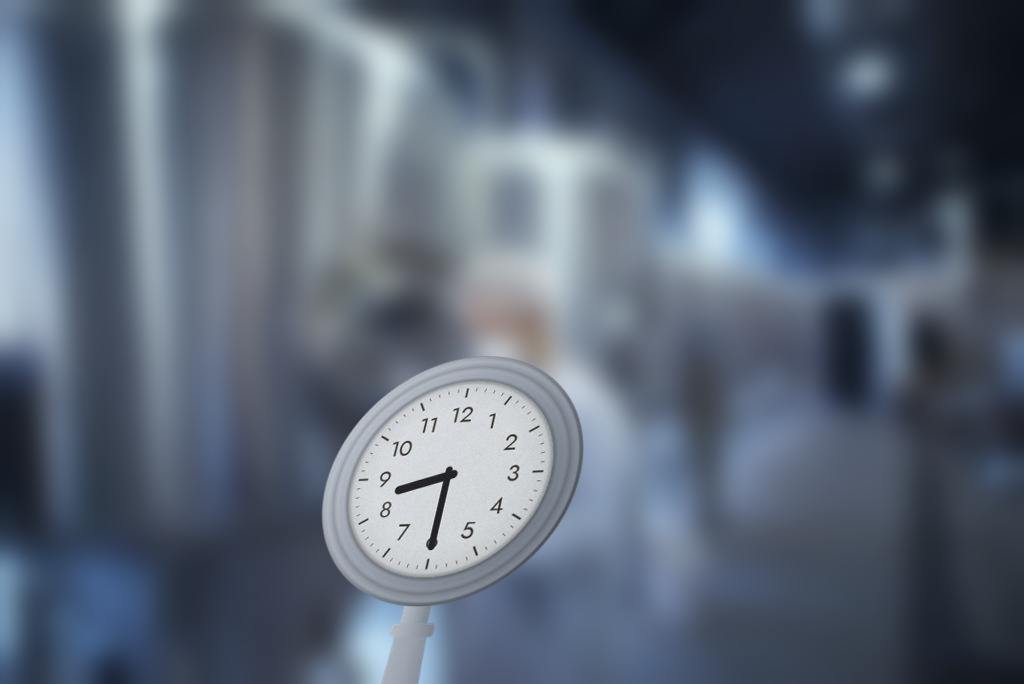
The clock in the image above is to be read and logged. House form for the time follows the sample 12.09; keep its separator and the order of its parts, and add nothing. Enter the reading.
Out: 8.30
